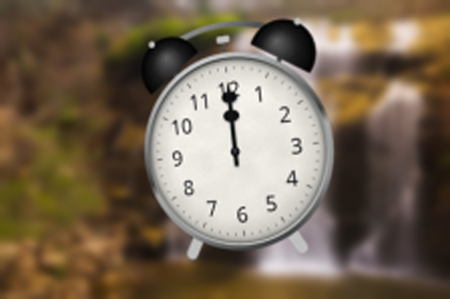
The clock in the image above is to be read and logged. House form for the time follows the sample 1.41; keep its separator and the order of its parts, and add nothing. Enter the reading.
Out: 12.00
